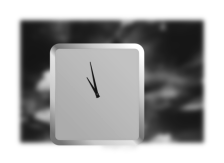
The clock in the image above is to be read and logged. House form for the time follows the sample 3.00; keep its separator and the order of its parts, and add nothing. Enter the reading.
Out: 10.58
